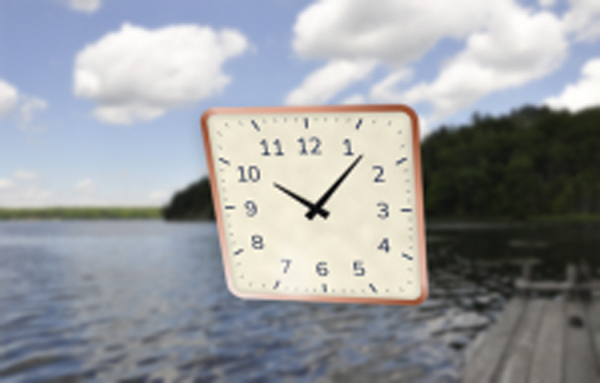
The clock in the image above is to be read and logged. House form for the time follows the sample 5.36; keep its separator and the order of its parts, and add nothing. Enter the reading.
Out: 10.07
